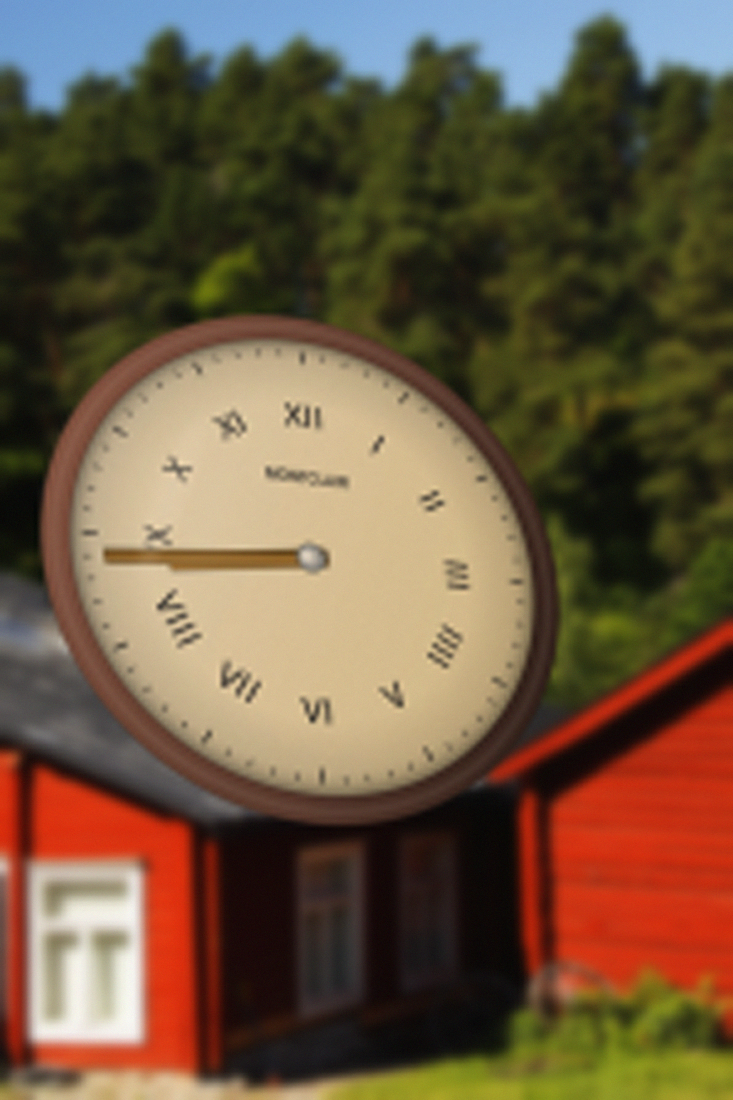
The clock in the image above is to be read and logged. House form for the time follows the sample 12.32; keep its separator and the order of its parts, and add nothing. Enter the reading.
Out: 8.44
